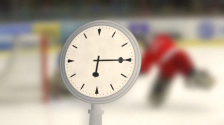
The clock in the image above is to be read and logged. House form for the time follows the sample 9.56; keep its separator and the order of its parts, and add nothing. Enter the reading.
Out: 6.15
